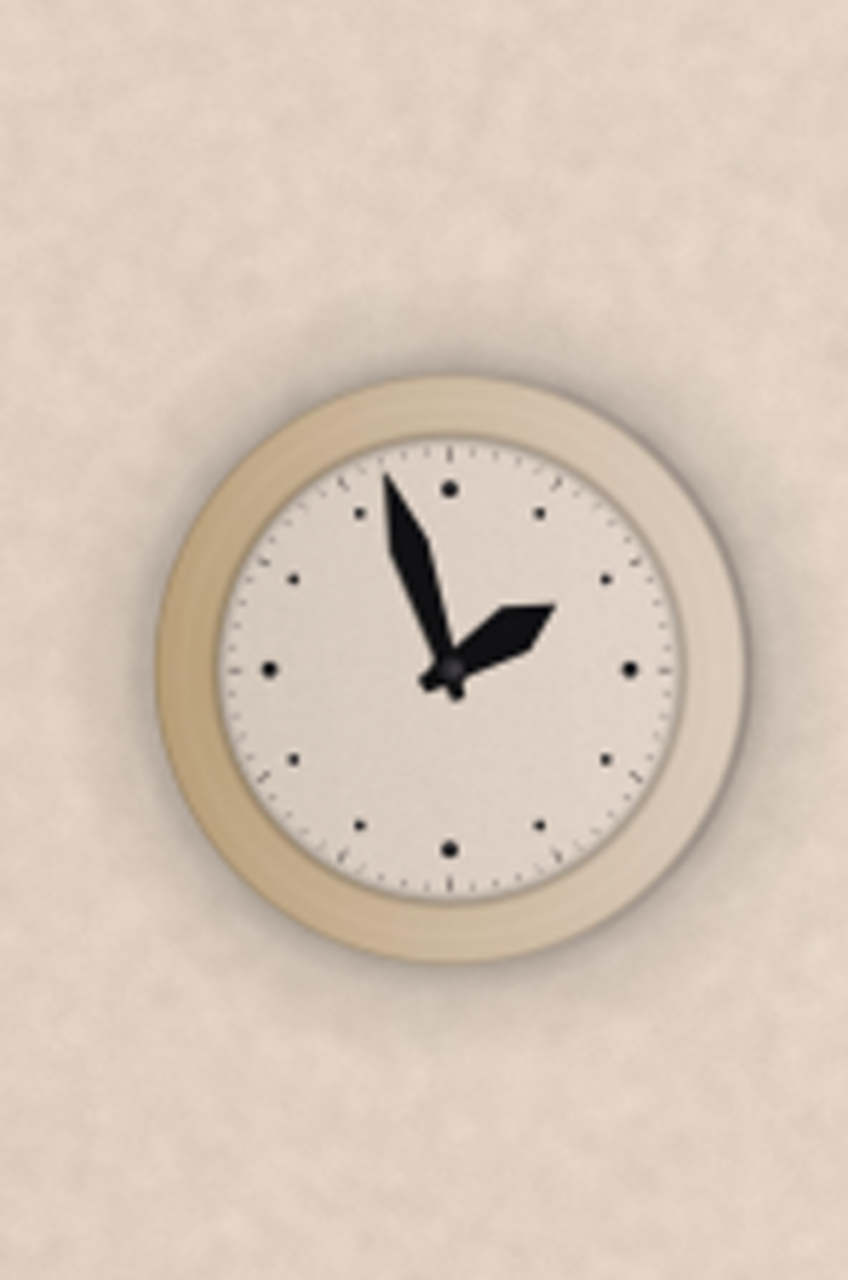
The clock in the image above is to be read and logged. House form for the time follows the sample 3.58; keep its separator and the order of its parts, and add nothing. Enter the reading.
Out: 1.57
